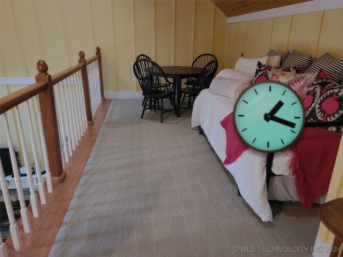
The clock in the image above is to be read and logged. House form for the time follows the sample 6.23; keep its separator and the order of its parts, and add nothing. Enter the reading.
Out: 1.18
